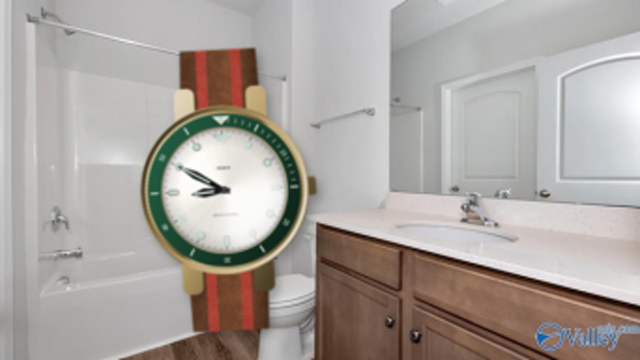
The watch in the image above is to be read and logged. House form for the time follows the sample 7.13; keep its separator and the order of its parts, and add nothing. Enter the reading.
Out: 8.50
